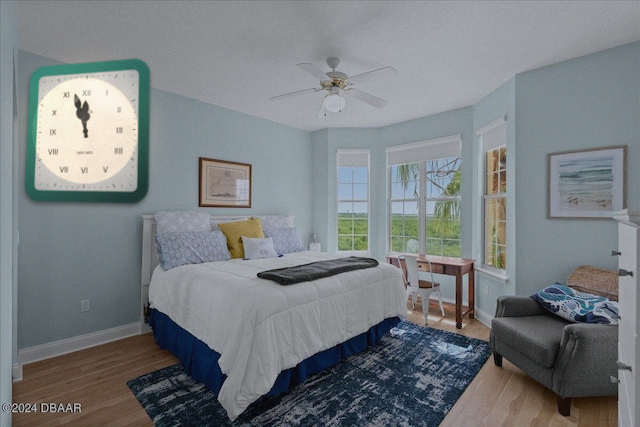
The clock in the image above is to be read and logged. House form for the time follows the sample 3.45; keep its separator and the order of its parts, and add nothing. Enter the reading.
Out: 11.57
